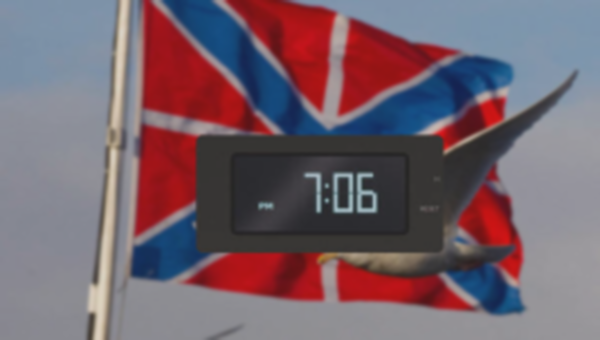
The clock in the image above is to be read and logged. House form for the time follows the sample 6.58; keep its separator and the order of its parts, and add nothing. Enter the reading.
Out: 7.06
